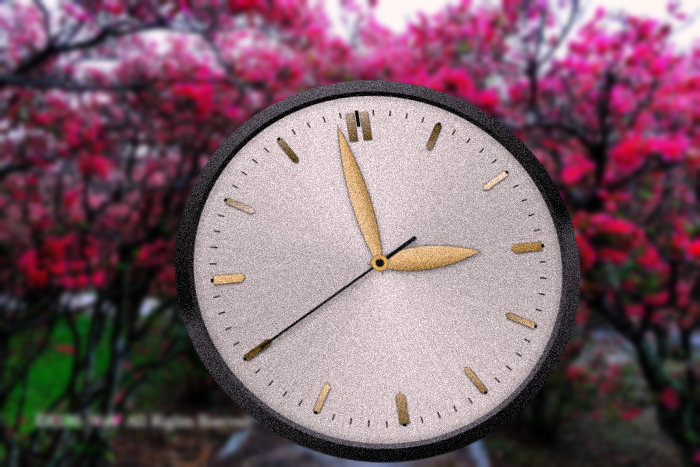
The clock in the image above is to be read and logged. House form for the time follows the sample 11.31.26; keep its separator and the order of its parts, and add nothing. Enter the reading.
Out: 2.58.40
